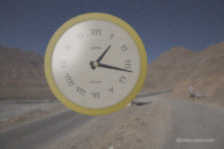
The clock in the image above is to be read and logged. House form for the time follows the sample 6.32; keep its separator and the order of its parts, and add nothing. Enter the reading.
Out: 1.17
